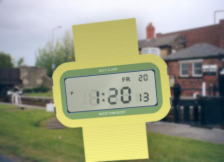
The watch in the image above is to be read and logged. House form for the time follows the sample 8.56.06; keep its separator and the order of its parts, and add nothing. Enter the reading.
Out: 1.20.13
